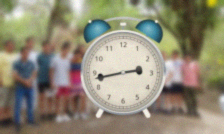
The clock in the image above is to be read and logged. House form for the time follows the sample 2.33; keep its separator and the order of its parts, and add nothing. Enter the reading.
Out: 2.43
